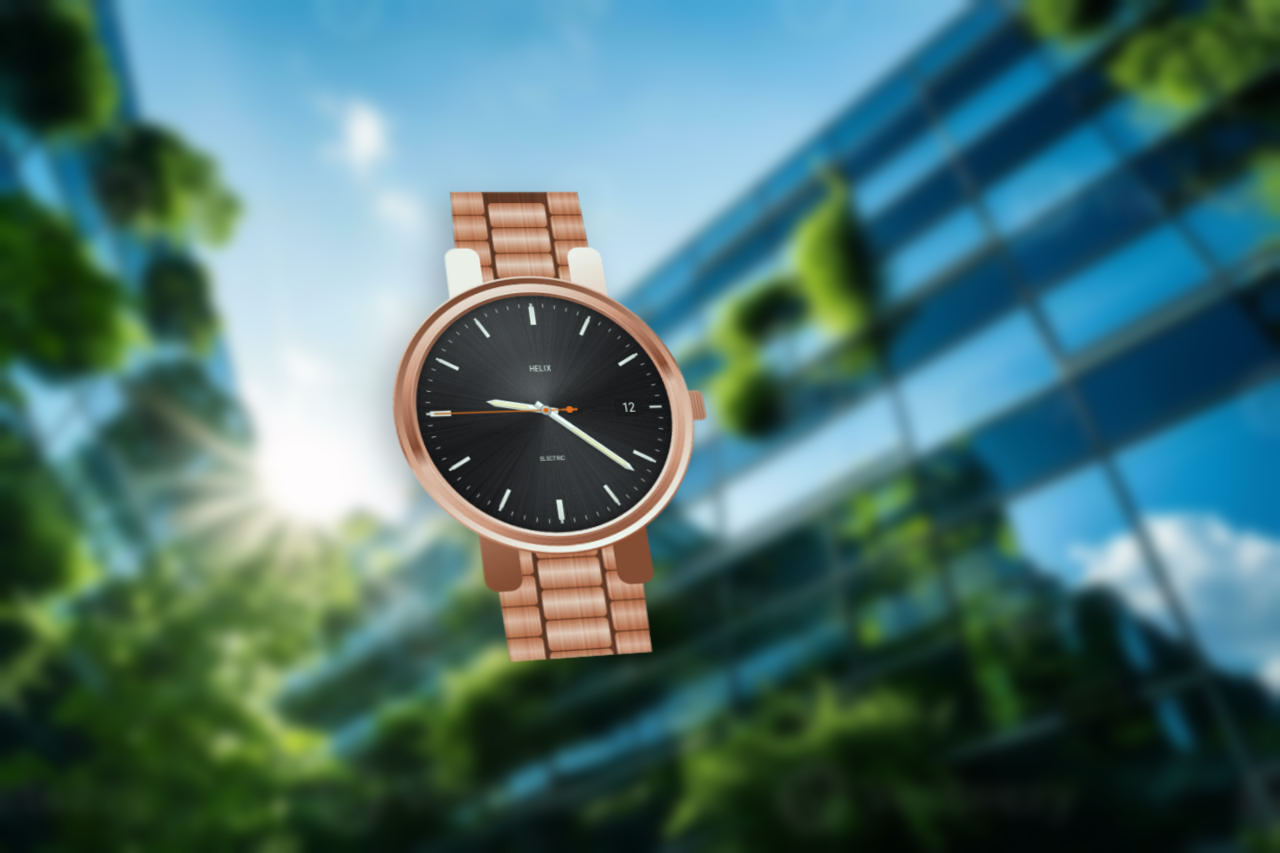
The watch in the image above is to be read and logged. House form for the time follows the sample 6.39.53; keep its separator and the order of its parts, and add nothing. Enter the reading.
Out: 9.21.45
